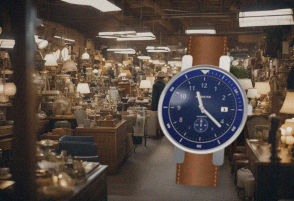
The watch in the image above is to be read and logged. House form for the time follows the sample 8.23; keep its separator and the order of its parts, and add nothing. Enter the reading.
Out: 11.22
